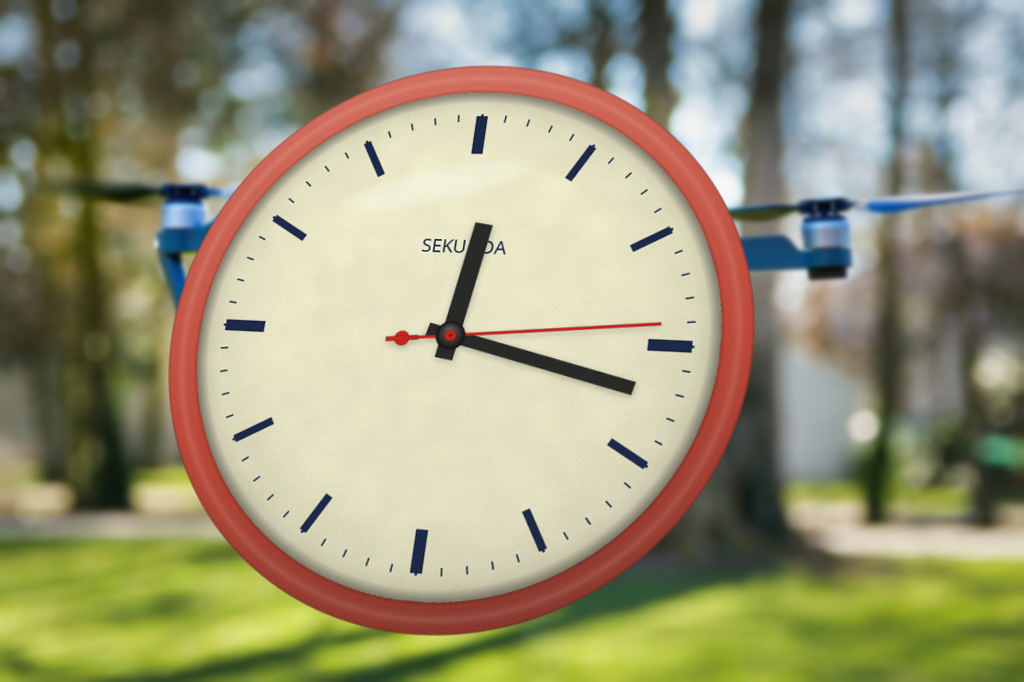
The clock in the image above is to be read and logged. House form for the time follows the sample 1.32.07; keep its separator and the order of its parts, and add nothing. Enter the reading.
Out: 12.17.14
